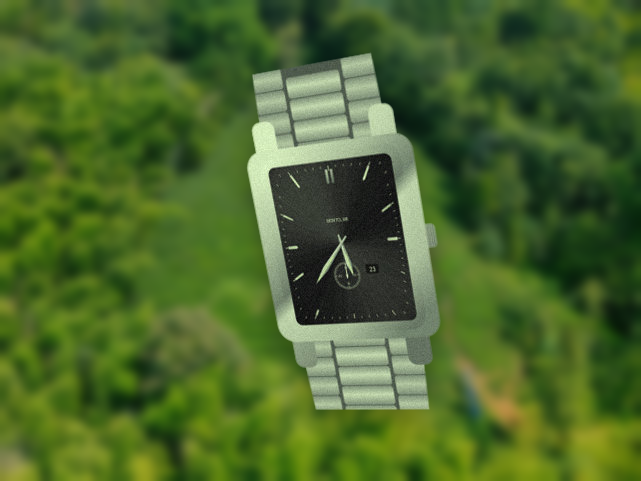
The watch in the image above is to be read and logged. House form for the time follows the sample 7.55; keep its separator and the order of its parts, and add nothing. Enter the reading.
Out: 5.37
